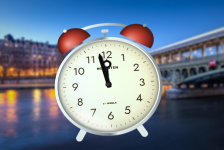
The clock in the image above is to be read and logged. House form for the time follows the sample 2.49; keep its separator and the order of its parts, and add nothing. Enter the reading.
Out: 11.58
